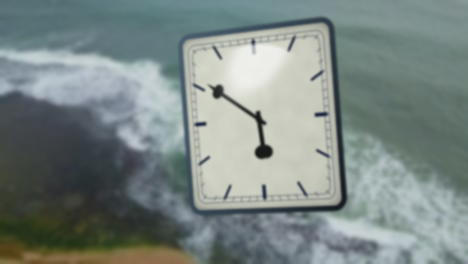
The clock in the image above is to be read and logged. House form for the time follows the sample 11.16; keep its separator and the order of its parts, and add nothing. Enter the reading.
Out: 5.51
